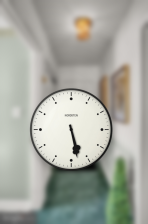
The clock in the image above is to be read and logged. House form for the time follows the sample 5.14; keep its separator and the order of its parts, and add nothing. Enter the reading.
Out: 5.28
